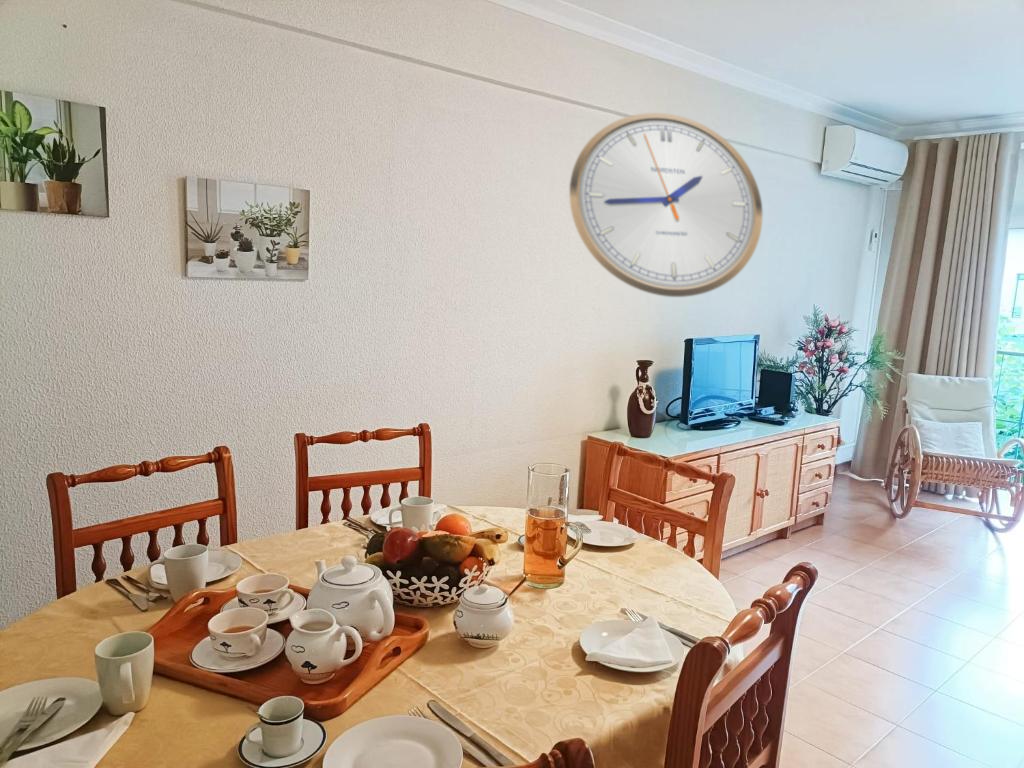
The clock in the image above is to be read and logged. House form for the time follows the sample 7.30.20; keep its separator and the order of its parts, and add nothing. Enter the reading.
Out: 1.43.57
